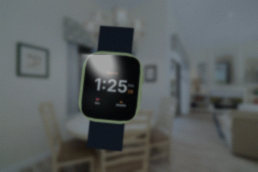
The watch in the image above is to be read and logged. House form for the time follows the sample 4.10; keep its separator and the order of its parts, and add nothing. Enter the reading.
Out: 1.25
